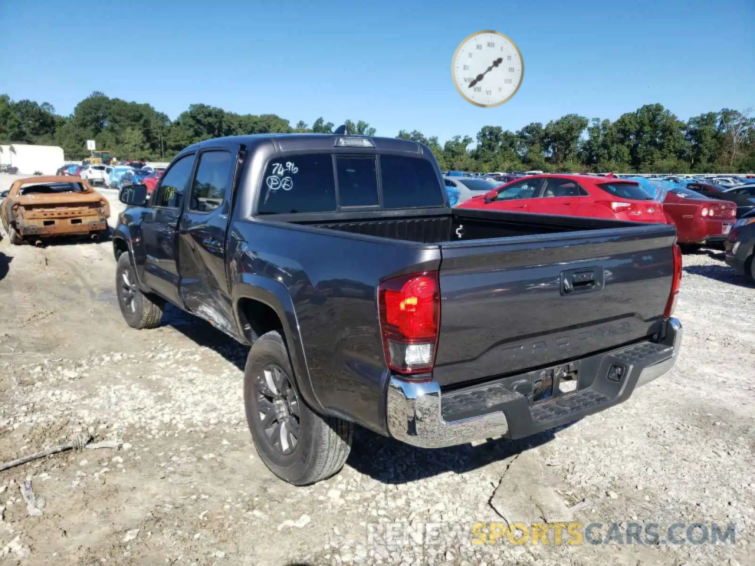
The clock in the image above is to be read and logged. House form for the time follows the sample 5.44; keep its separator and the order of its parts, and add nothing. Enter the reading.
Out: 1.38
